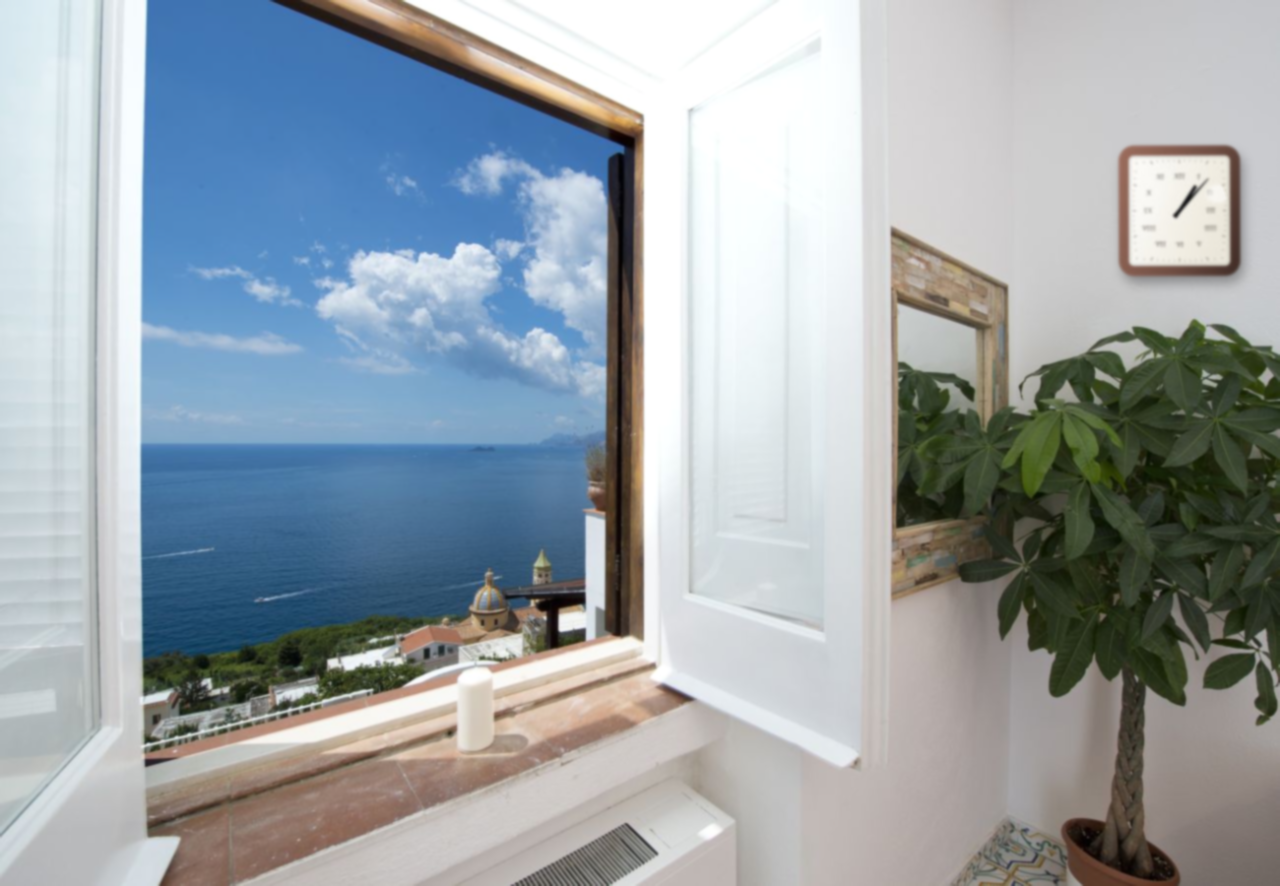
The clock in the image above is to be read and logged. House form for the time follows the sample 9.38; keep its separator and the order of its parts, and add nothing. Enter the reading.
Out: 1.07
